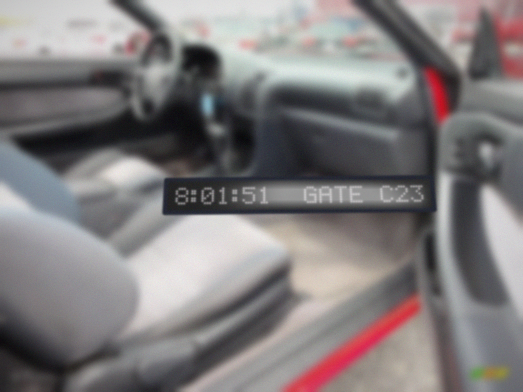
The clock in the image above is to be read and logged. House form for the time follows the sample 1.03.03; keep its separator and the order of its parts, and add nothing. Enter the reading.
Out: 8.01.51
